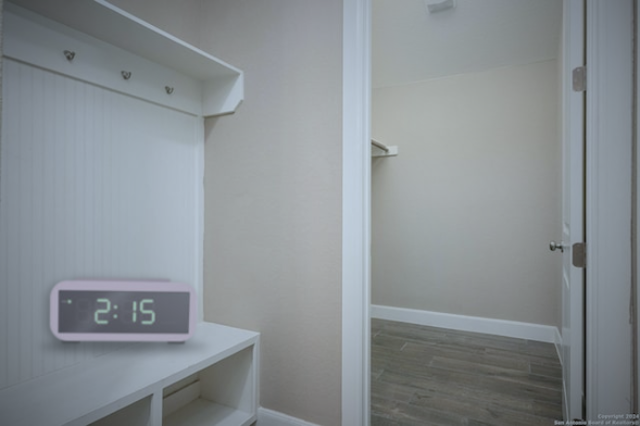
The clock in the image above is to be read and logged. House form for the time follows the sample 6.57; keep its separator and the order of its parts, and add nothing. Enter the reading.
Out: 2.15
